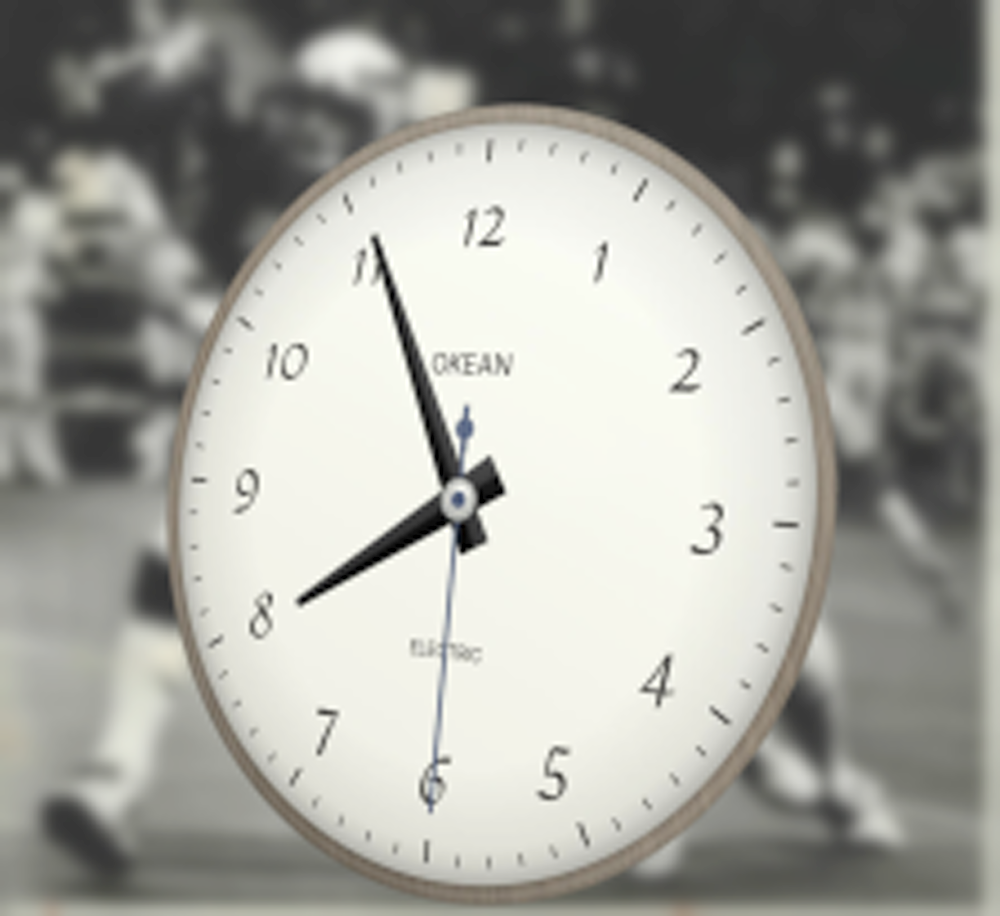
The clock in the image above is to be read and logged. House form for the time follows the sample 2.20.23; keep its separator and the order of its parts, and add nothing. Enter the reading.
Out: 7.55.30
